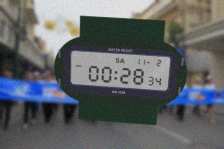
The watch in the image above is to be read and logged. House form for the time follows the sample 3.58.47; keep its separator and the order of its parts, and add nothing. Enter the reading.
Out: 0.28.34
